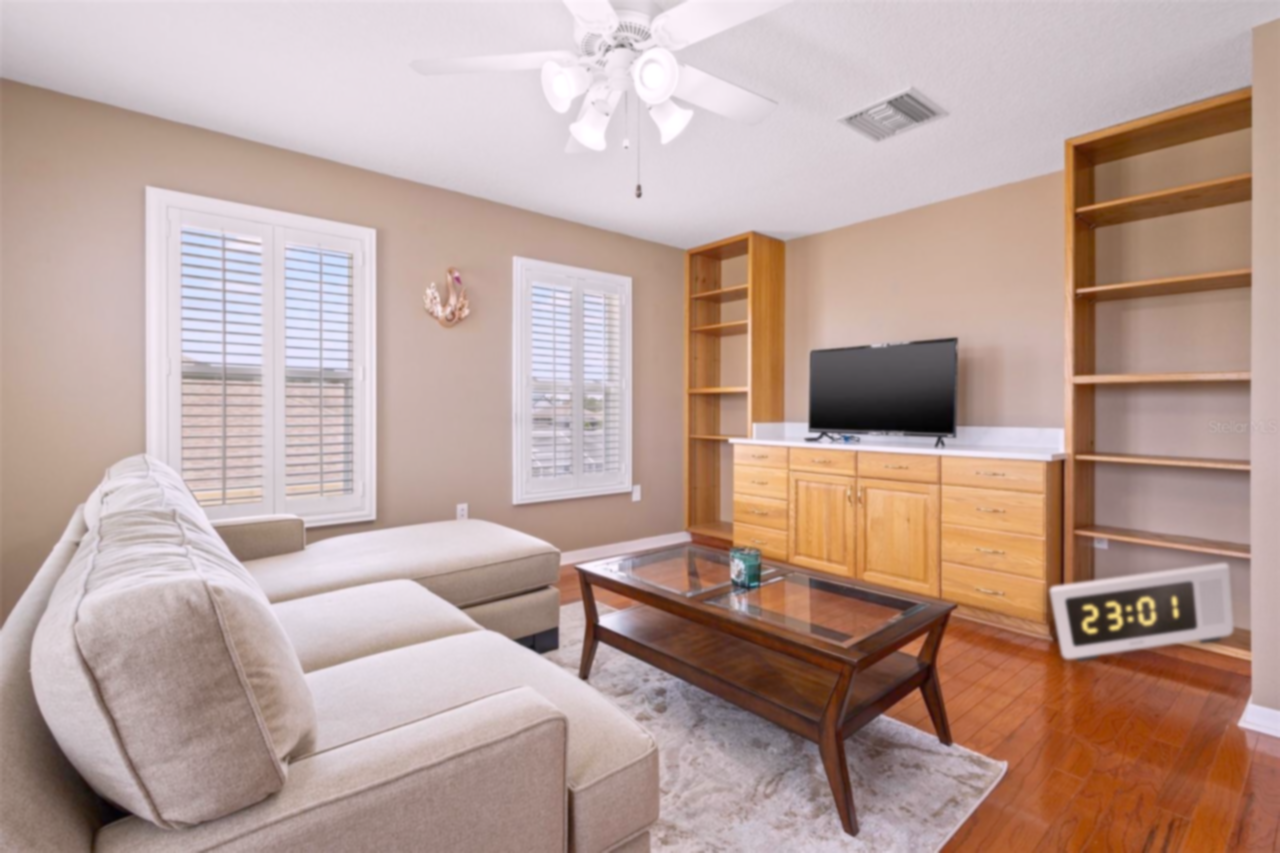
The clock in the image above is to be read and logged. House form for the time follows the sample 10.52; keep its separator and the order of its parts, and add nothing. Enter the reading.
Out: 23.01
